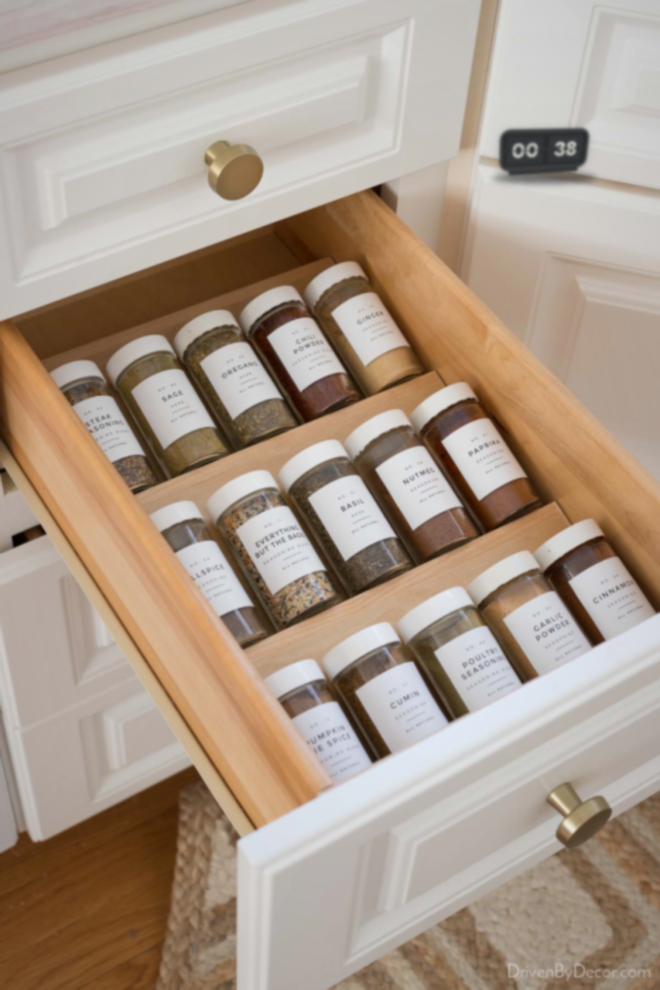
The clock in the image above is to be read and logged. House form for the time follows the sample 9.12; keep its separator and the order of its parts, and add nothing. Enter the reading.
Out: 0.38
